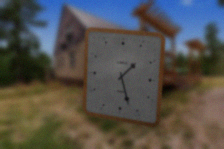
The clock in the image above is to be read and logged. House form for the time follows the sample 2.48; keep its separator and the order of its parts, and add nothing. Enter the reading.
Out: 1.27
